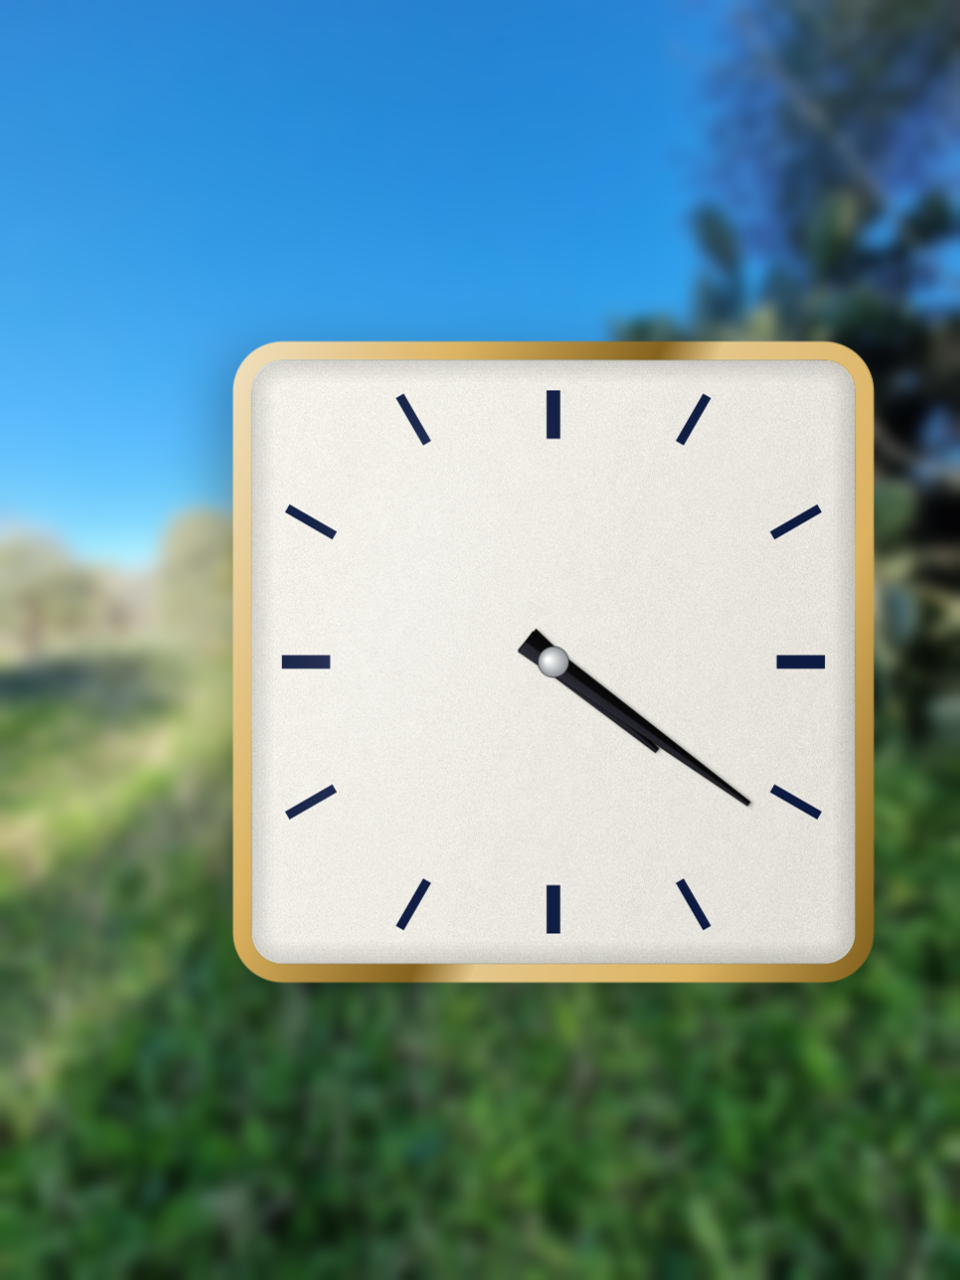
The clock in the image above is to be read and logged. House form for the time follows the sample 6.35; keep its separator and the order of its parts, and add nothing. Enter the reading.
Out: 4.21
